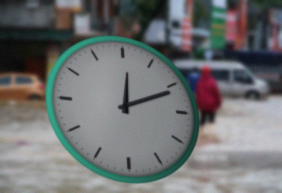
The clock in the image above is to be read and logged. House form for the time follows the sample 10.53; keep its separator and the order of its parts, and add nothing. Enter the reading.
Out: 12.11
